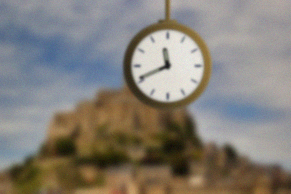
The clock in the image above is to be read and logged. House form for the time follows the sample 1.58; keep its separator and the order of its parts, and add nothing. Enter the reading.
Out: 11.41
